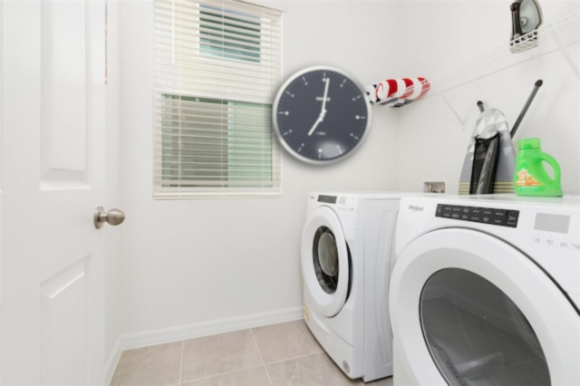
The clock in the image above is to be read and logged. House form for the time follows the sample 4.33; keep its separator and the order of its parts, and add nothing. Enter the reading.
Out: 7.01
